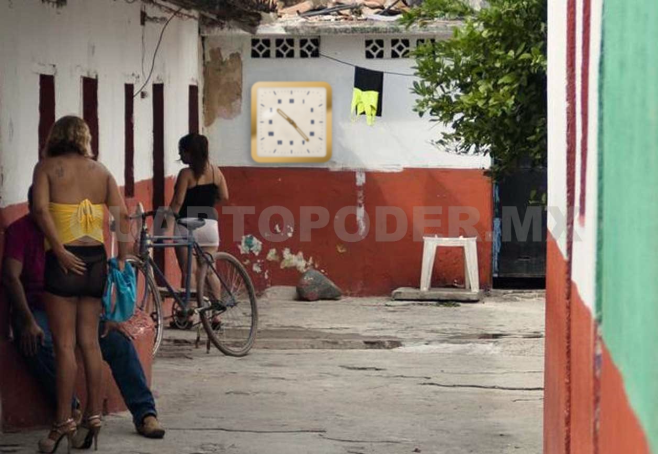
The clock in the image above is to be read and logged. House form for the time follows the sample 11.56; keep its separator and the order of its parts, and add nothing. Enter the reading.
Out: 10.23
